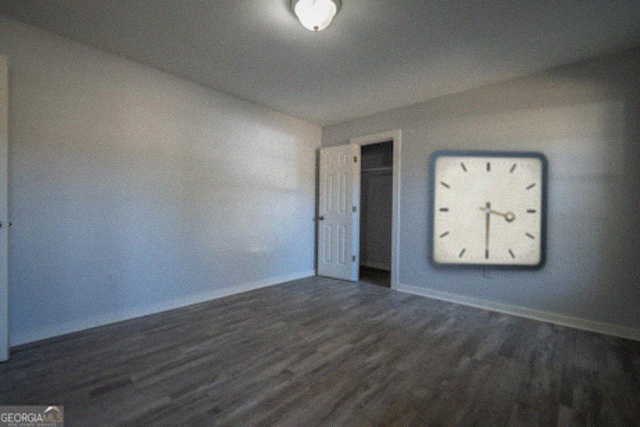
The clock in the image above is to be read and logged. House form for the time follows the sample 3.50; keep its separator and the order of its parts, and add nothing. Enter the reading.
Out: 3.30
